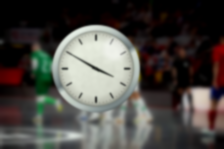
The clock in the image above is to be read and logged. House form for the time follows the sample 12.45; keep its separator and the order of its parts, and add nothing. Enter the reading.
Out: 3.50
